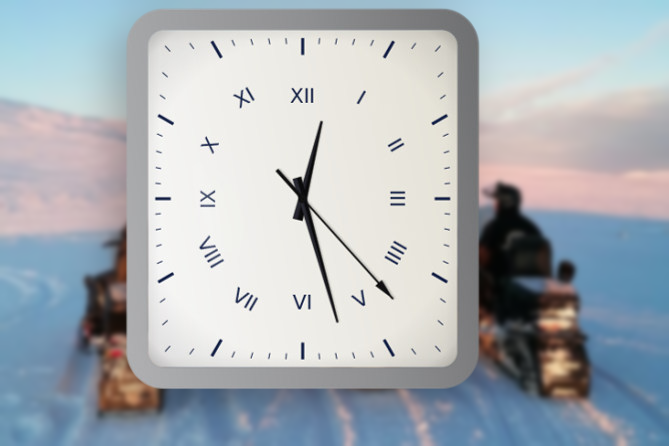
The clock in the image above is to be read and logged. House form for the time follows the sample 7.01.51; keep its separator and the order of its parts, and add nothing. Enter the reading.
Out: 12.27.23
